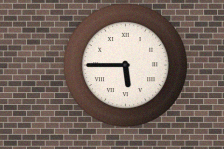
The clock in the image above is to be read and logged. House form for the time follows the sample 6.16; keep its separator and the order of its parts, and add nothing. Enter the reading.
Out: 5.45
